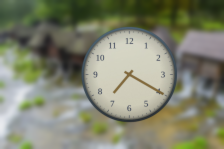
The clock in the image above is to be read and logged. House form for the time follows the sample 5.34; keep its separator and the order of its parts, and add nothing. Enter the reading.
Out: 7.20
